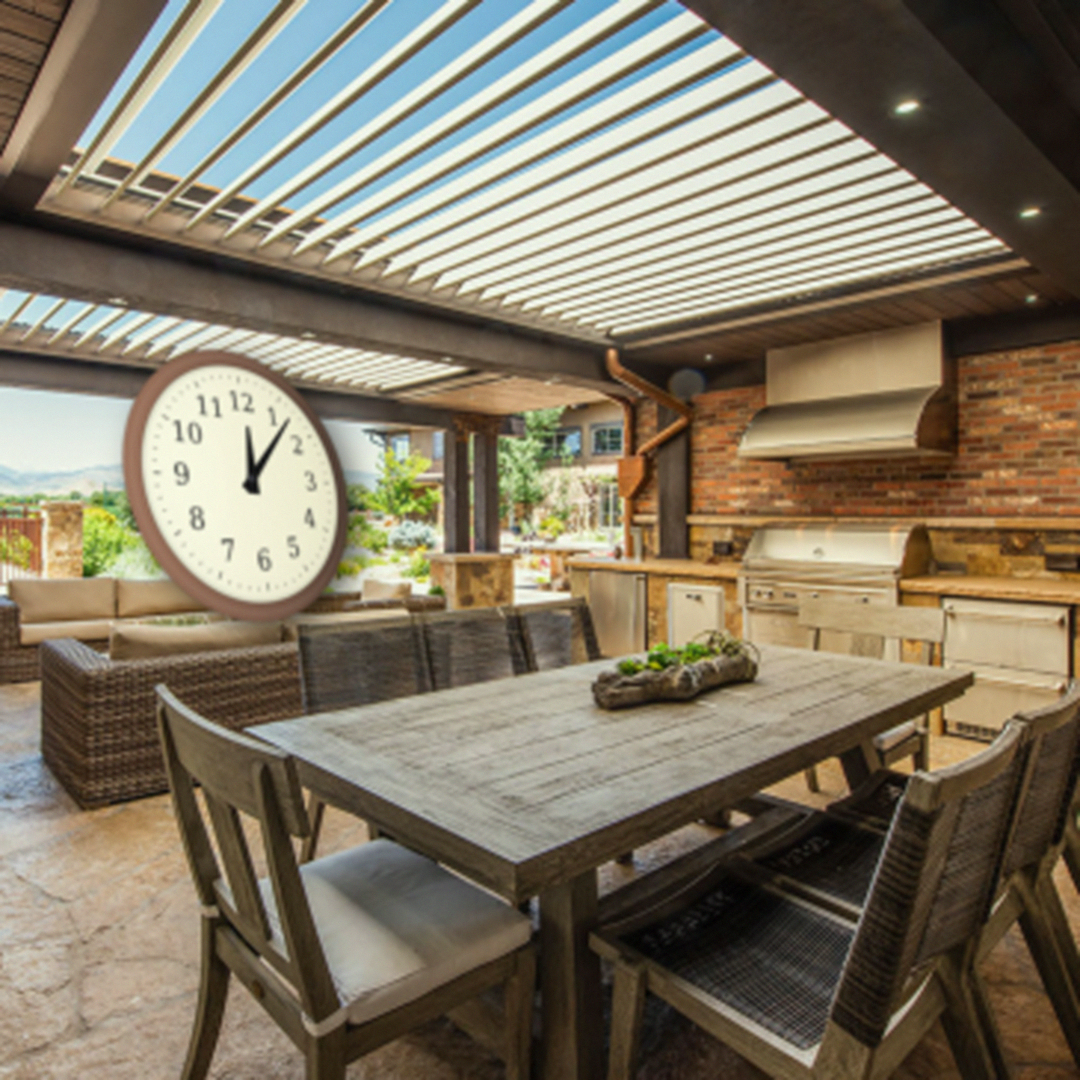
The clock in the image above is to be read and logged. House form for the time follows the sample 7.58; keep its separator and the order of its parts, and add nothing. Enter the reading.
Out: 12.07
